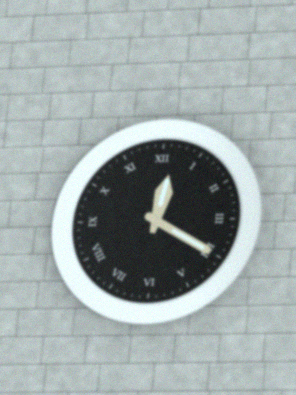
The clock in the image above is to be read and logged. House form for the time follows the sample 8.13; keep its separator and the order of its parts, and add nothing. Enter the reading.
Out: 12.20
